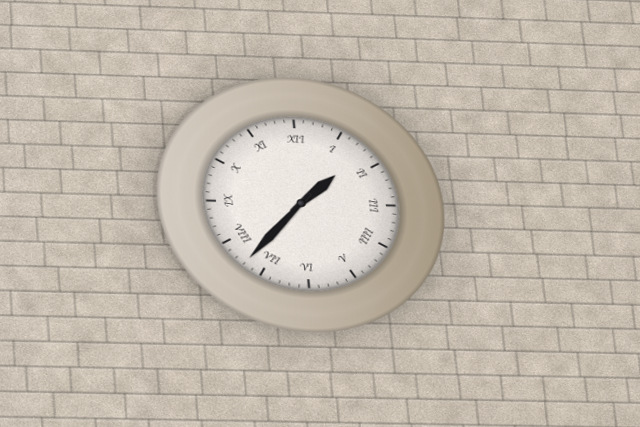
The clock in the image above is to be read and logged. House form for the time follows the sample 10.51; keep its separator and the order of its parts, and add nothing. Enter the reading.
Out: 1.37
